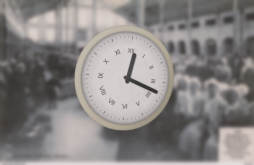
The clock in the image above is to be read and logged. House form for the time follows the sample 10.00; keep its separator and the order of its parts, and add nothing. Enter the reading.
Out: 12.18
